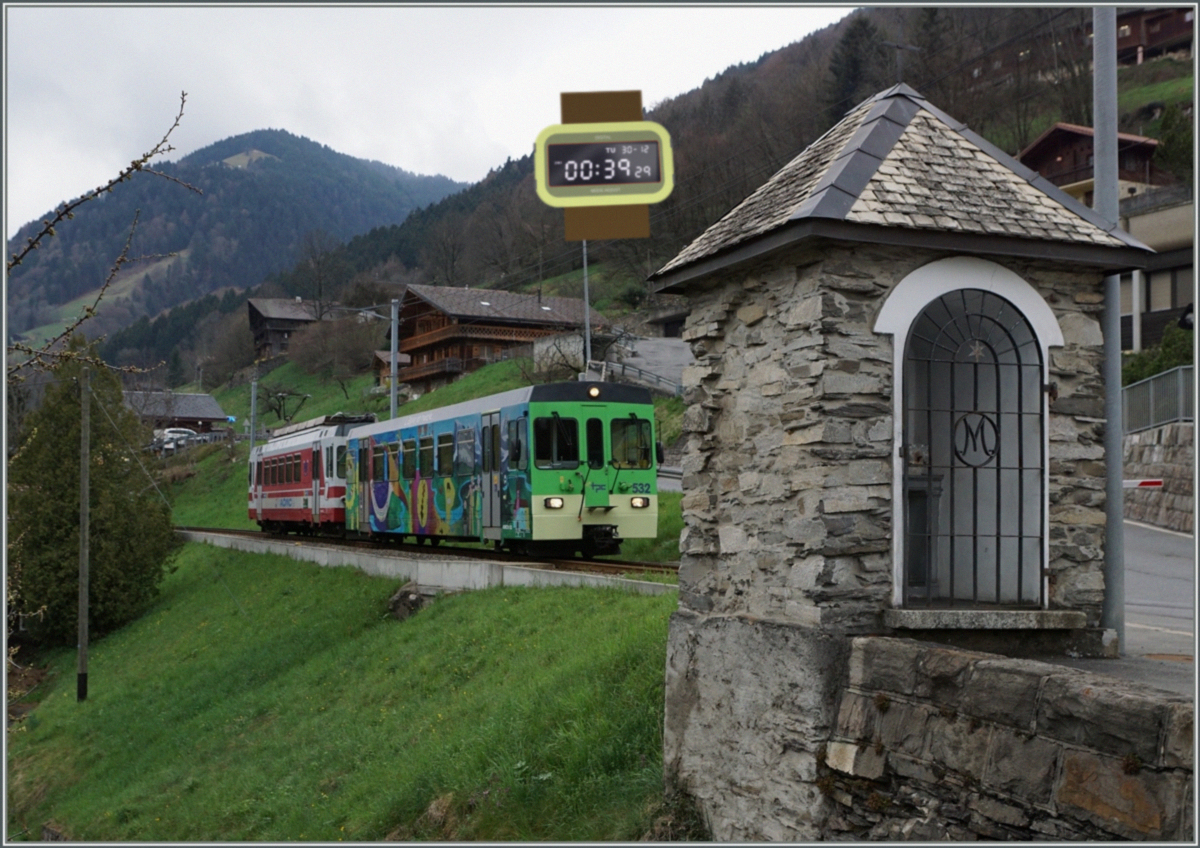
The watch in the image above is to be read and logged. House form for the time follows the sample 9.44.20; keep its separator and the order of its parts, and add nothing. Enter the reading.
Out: 0.39.29
